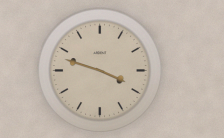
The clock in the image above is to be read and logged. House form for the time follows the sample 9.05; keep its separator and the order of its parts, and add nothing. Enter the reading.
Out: 3.48
